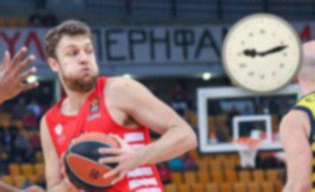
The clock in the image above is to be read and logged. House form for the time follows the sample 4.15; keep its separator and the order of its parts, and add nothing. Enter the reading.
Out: 9.12
